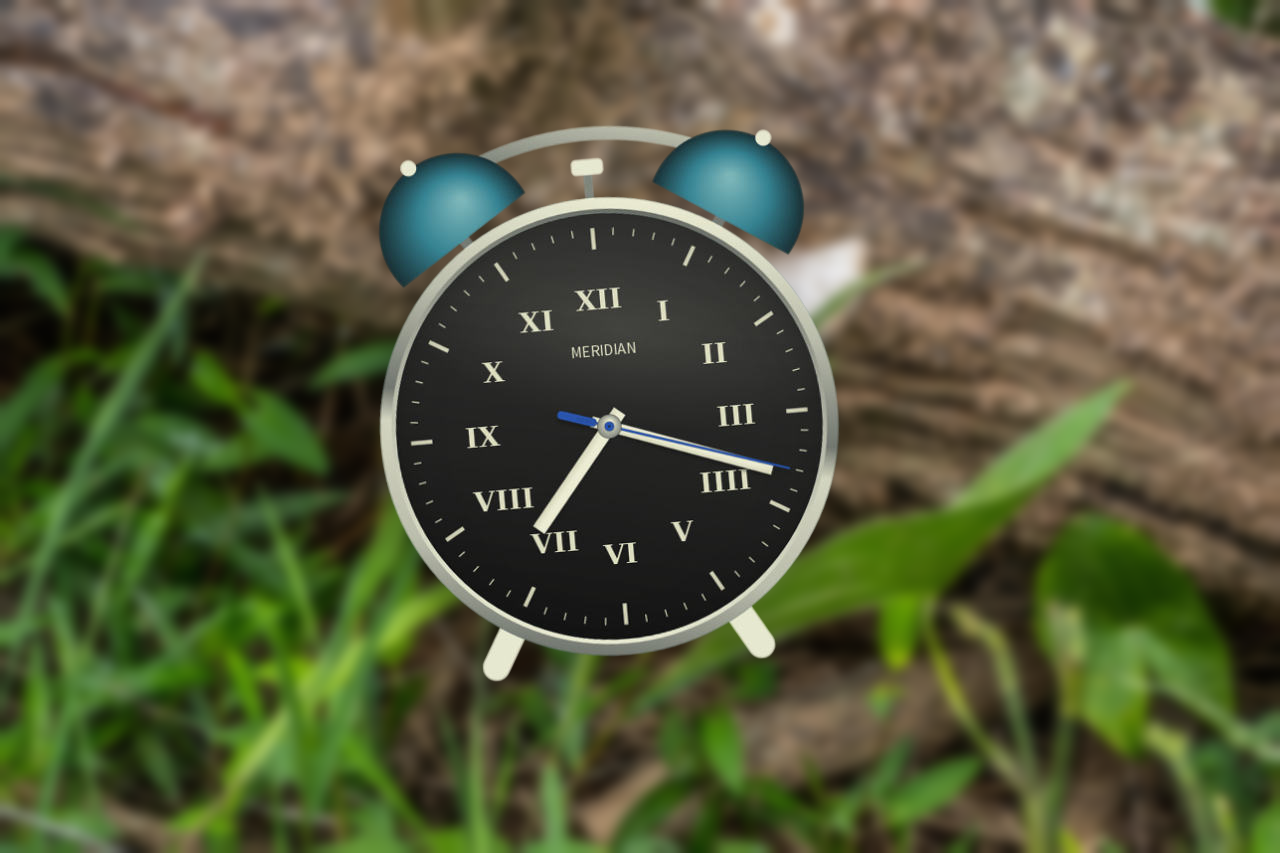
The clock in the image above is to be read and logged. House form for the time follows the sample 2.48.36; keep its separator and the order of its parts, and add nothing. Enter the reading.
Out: 7.18.18
